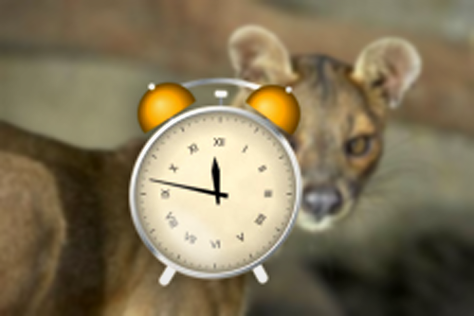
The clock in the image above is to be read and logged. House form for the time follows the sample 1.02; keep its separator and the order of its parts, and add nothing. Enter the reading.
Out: 11.47
